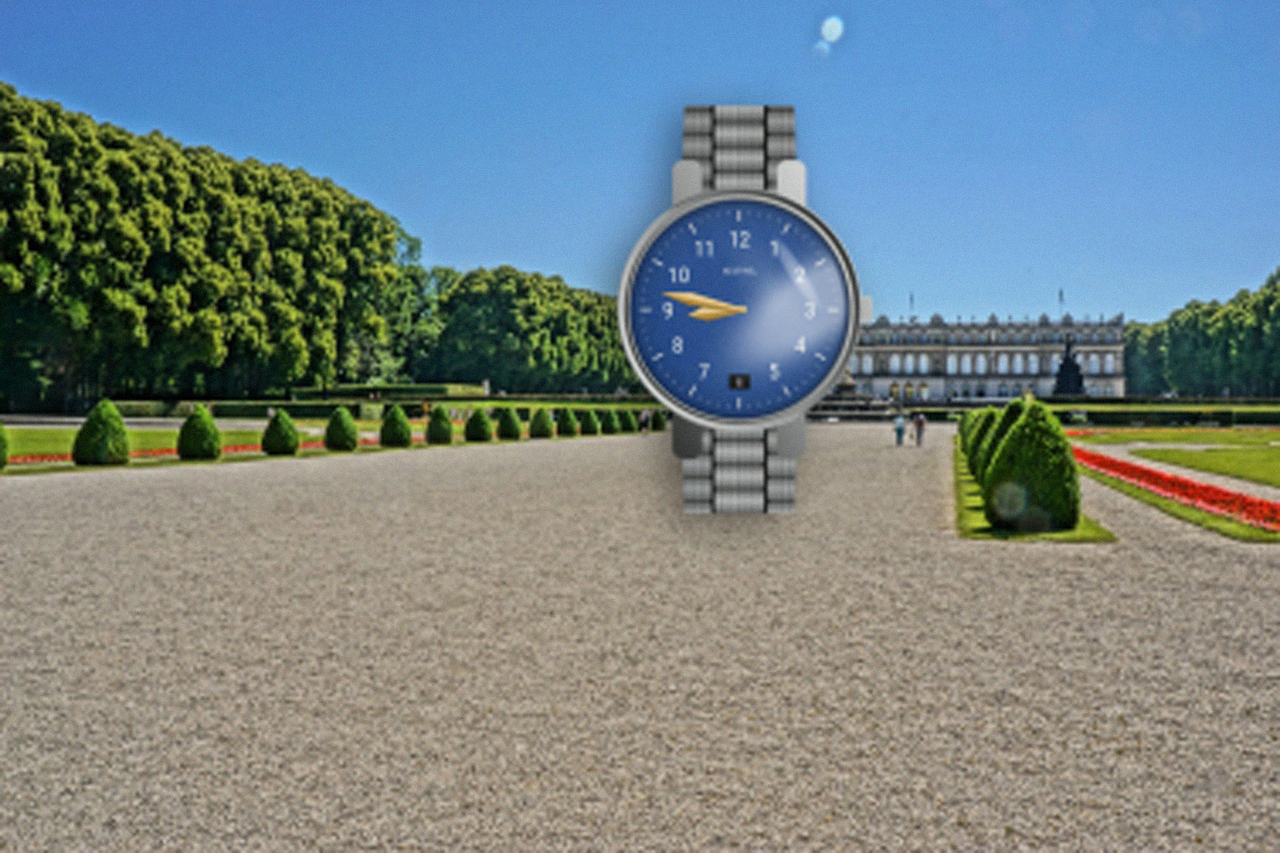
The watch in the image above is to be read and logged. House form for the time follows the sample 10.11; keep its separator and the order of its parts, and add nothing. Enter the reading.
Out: 8.47
